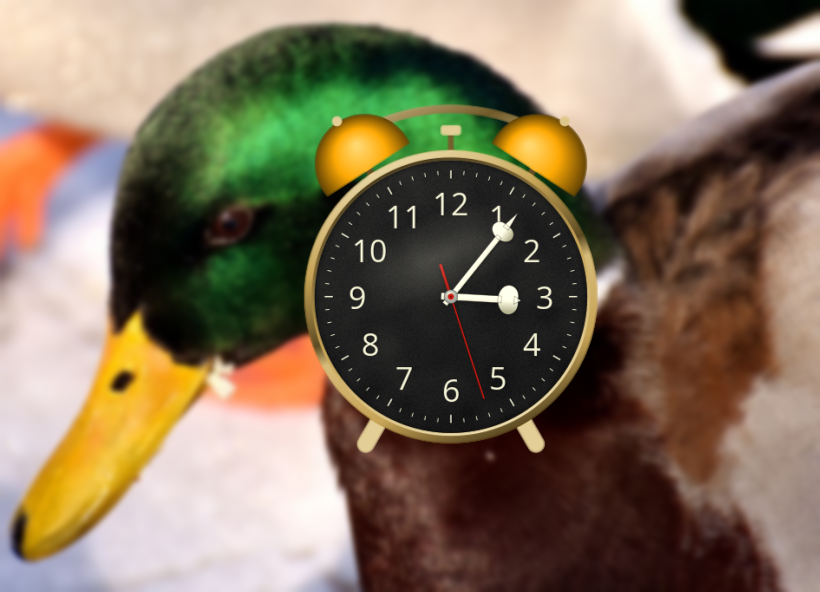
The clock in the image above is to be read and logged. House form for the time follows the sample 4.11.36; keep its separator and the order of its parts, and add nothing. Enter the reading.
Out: 3.06.27
